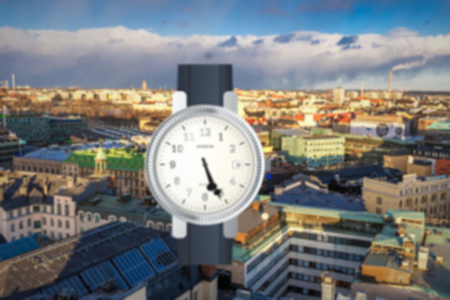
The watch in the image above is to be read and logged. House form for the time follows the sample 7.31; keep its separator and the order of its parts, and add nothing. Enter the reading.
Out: 5.26
